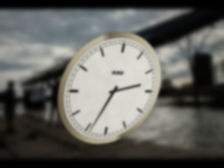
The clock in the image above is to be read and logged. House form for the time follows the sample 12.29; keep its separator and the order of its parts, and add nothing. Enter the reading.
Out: 2.34
